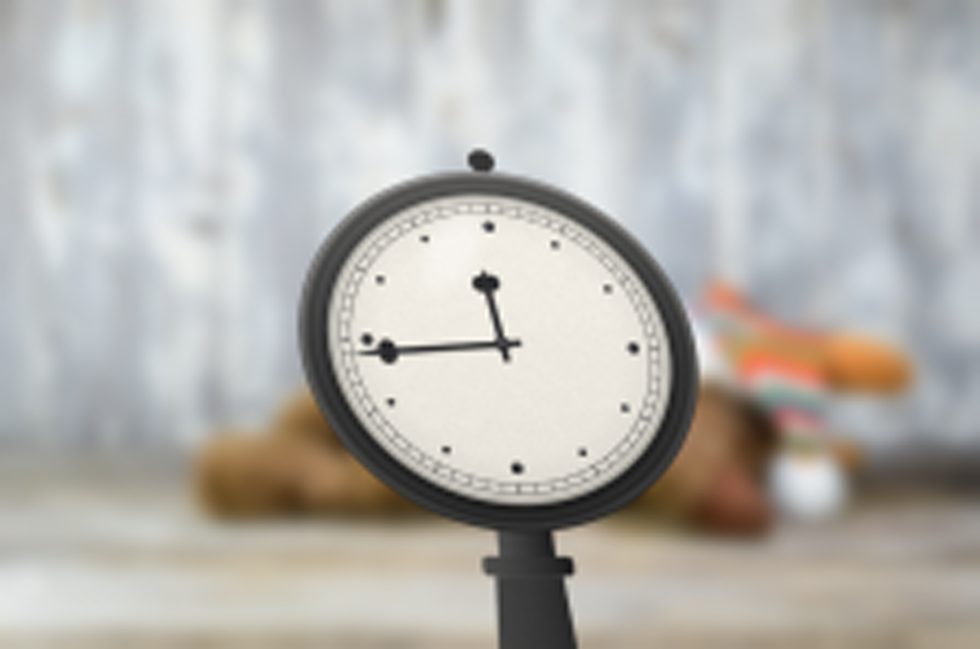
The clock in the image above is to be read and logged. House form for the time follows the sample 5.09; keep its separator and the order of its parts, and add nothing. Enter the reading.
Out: 11.44
